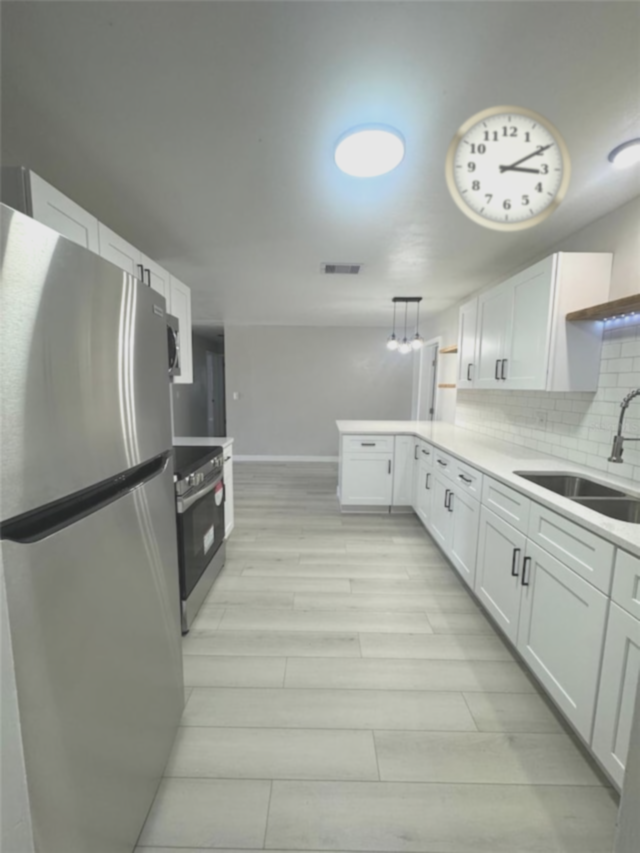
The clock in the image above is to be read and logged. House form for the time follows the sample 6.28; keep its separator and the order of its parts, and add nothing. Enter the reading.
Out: 3.10
